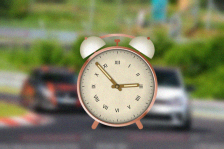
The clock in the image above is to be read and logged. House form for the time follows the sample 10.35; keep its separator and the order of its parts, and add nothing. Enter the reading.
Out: 2.53
